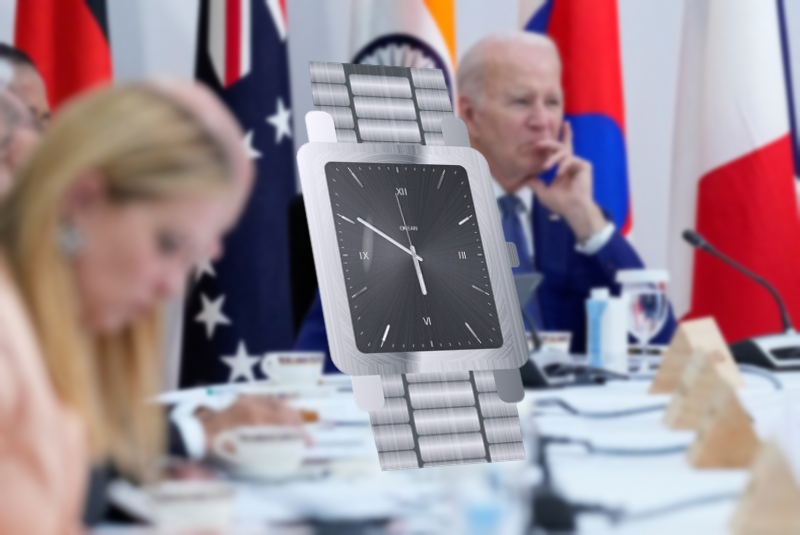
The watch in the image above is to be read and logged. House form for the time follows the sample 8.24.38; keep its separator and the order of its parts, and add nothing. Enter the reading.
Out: 5.50.59
